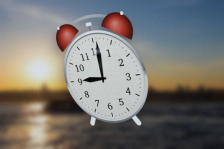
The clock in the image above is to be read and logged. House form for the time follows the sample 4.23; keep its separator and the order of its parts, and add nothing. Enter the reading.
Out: 9.01
